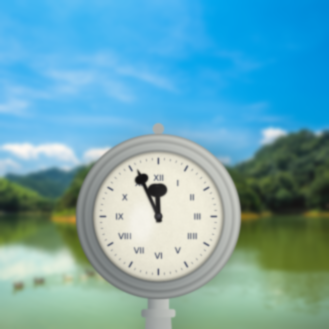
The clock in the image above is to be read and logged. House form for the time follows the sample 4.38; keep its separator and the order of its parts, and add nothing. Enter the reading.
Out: 11.56
